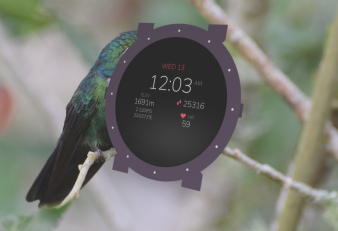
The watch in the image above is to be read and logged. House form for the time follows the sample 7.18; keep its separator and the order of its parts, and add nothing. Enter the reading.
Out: 12.03
